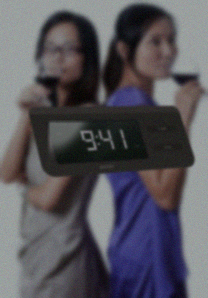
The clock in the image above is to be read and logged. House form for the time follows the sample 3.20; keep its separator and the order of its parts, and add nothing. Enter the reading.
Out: 9.41
